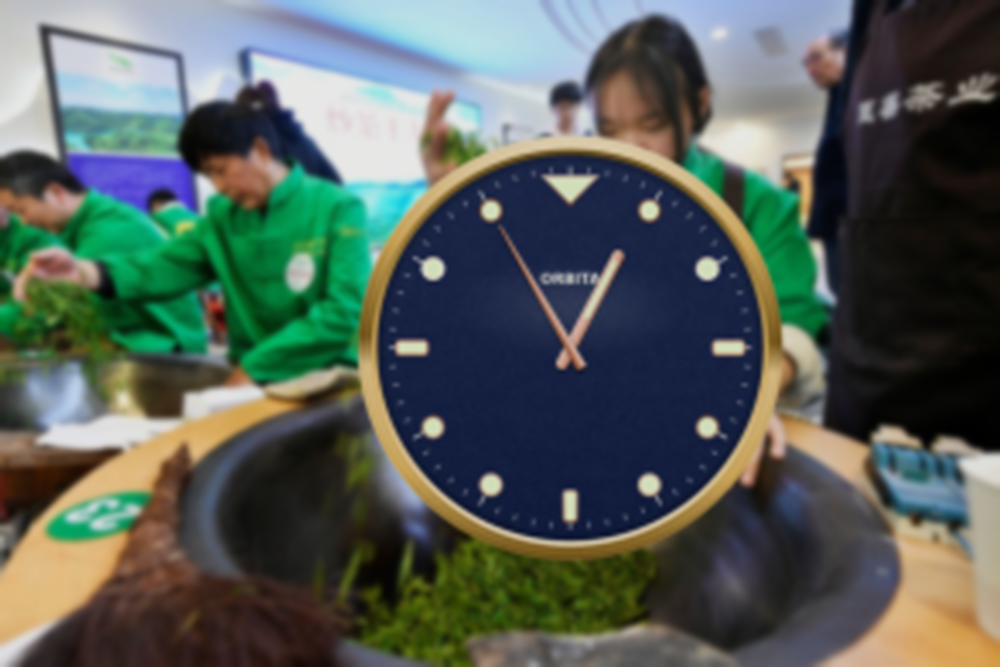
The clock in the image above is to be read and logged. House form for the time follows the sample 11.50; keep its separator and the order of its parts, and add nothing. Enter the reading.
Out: 12.55
